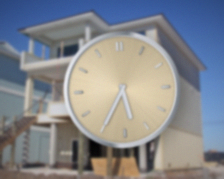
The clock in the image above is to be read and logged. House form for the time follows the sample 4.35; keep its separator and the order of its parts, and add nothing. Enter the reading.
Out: 5.35
